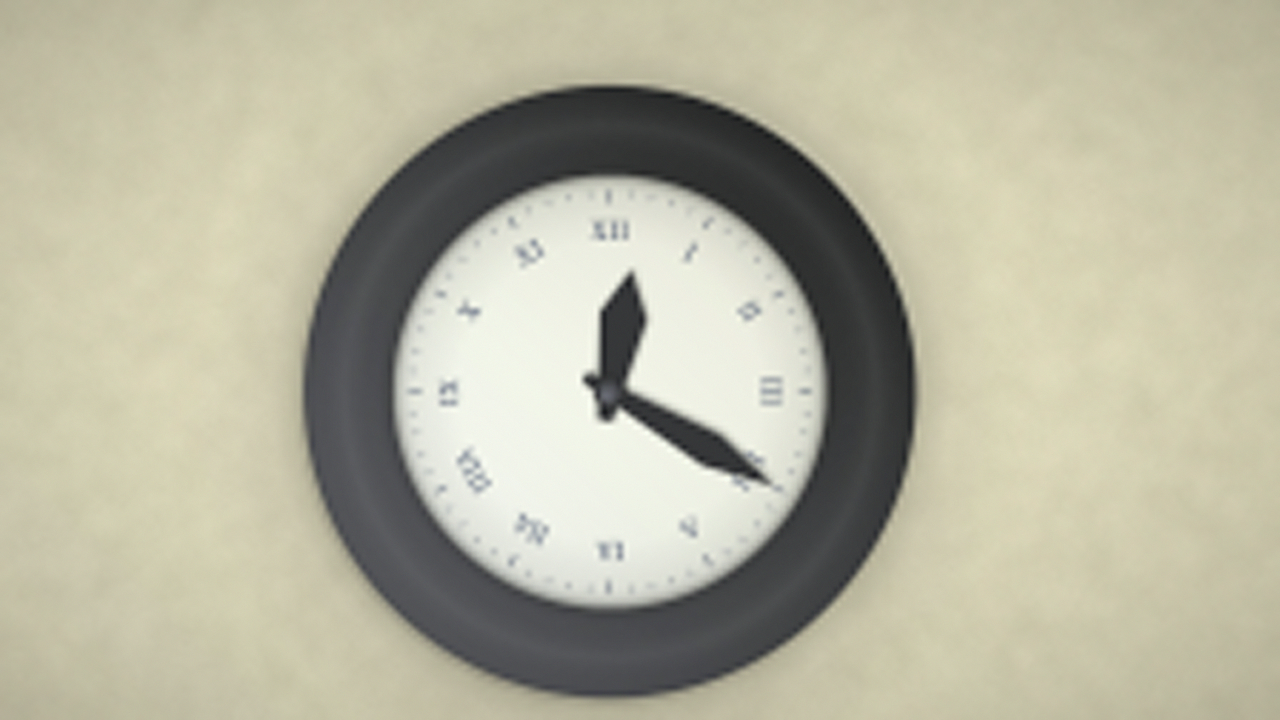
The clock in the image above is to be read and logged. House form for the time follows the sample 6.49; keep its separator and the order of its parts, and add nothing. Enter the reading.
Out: 12.20
